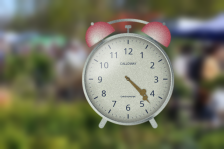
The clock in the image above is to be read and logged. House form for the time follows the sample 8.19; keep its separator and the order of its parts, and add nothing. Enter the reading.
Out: 4.23
